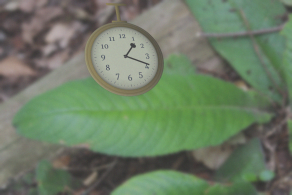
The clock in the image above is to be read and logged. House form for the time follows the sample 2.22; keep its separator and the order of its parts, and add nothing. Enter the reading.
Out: 1.19
